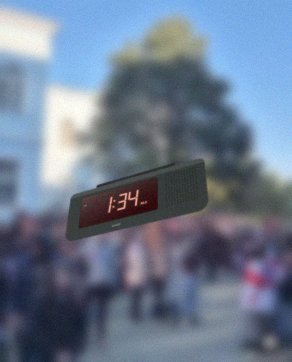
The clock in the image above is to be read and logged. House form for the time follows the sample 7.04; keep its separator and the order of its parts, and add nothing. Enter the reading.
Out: 1.34
